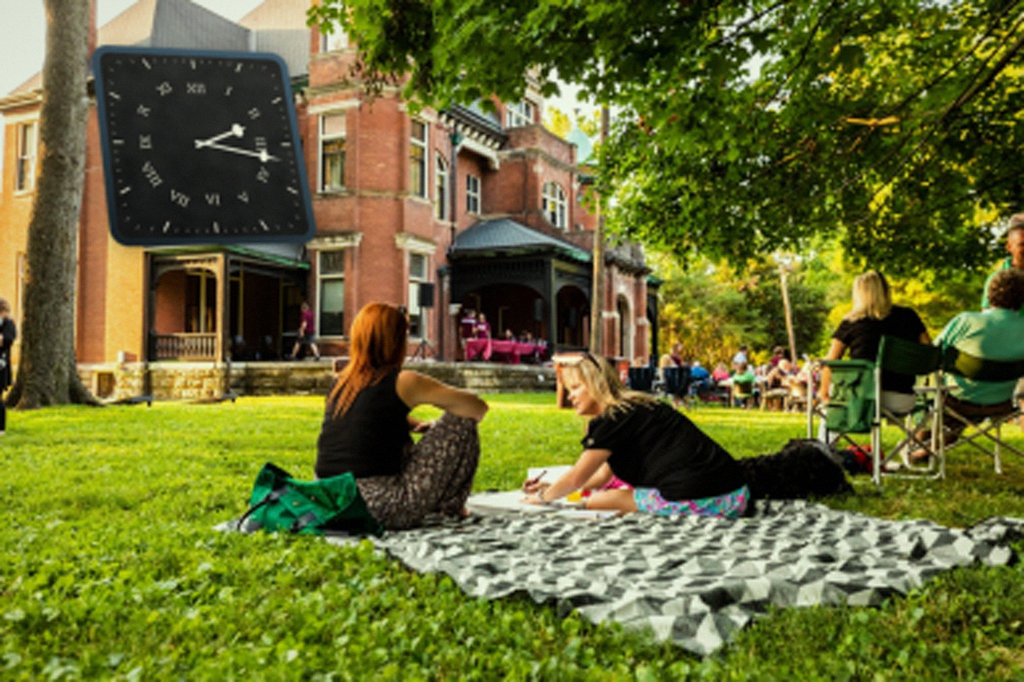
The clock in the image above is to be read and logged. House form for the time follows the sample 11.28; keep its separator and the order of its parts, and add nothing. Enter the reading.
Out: 2.17
